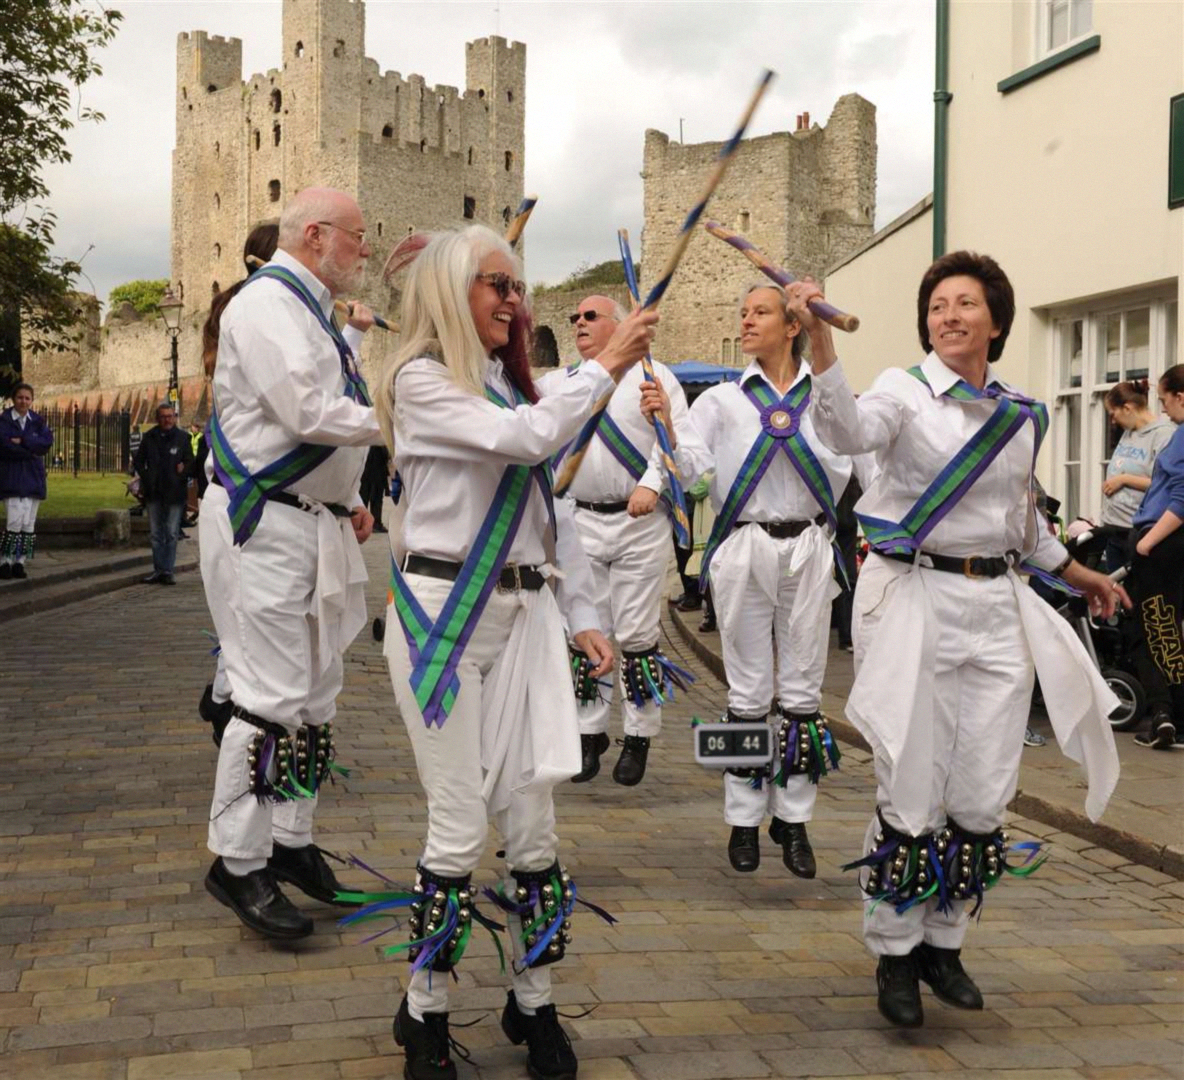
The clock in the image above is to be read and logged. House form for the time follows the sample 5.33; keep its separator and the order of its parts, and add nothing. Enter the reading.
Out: 6.44
